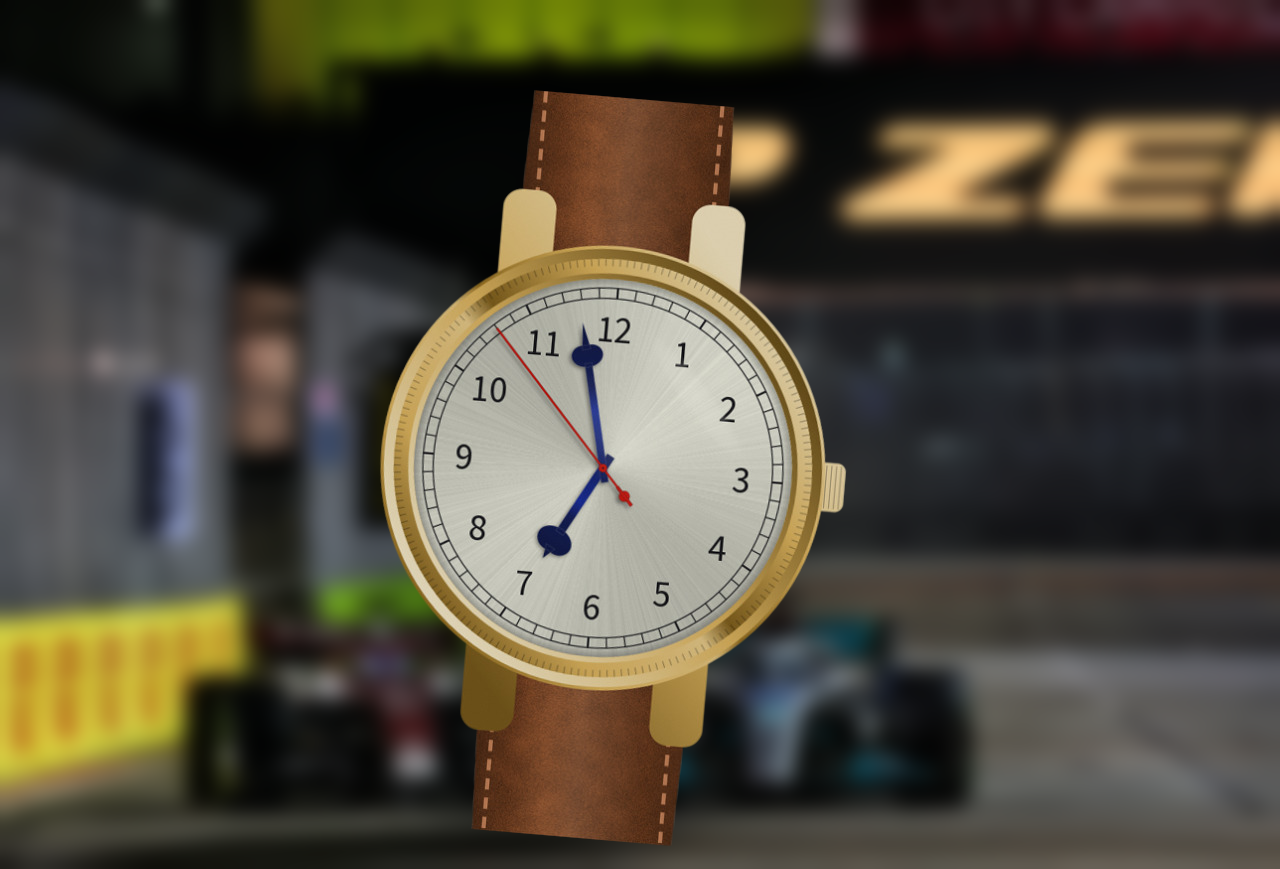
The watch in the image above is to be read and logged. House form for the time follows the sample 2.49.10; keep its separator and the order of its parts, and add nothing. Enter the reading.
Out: 6.57.53
